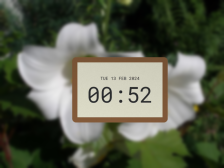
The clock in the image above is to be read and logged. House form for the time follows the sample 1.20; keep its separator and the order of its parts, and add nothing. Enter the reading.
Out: 0.52
